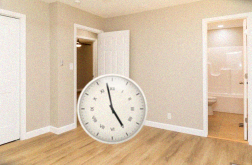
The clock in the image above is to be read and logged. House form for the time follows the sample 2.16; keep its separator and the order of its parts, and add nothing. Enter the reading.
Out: 4.58
